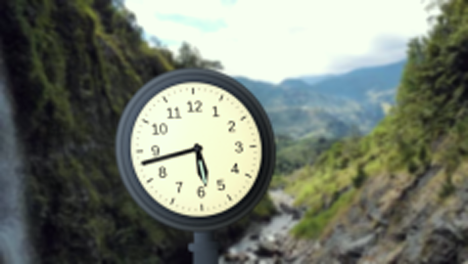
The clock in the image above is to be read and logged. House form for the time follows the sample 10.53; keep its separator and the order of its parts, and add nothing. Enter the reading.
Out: 5.43
